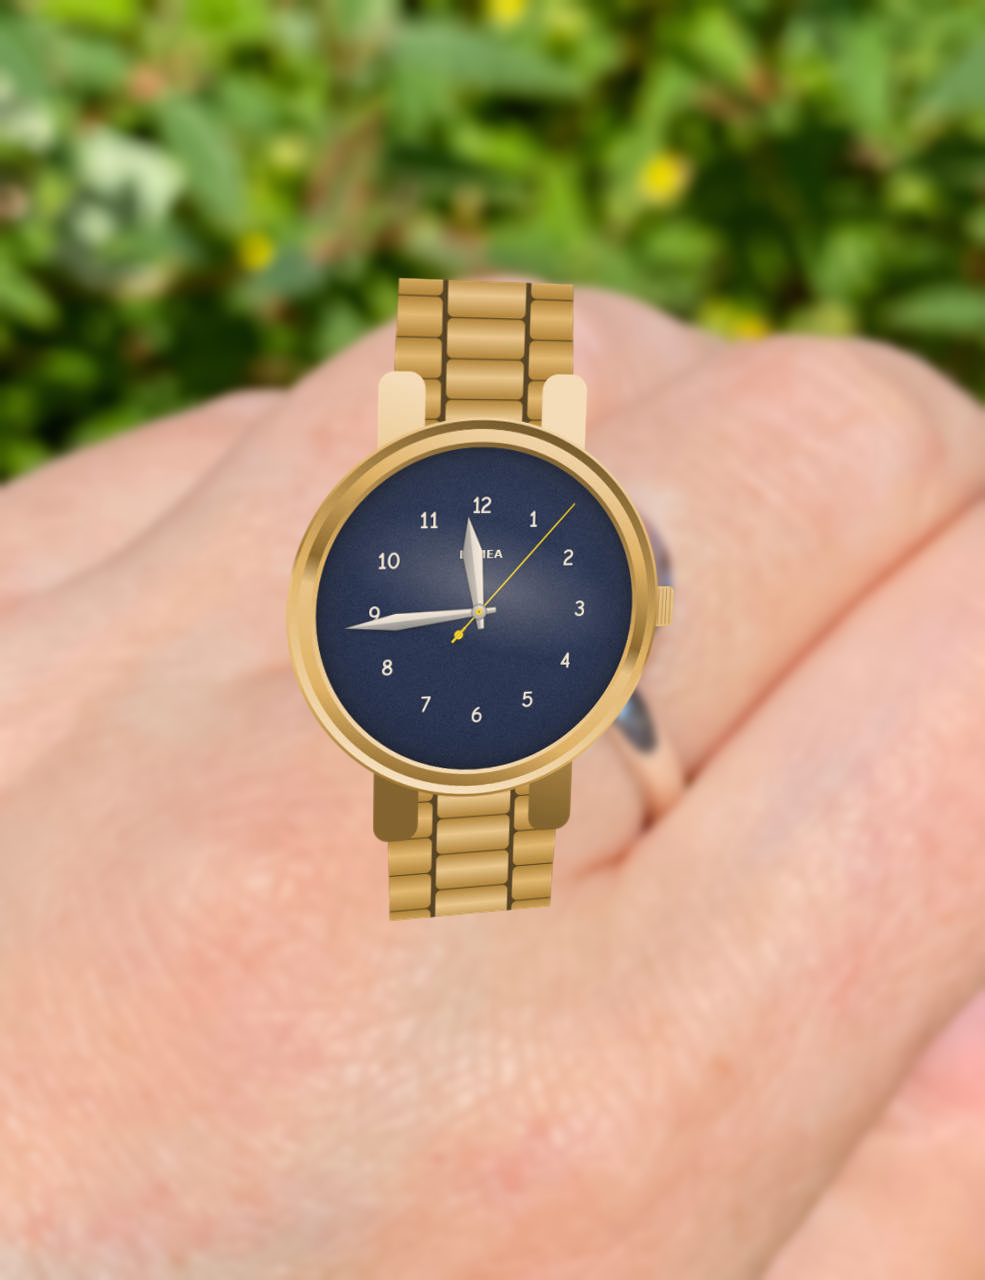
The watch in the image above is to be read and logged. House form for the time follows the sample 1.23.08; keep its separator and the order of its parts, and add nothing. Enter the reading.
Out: 11.44.07
